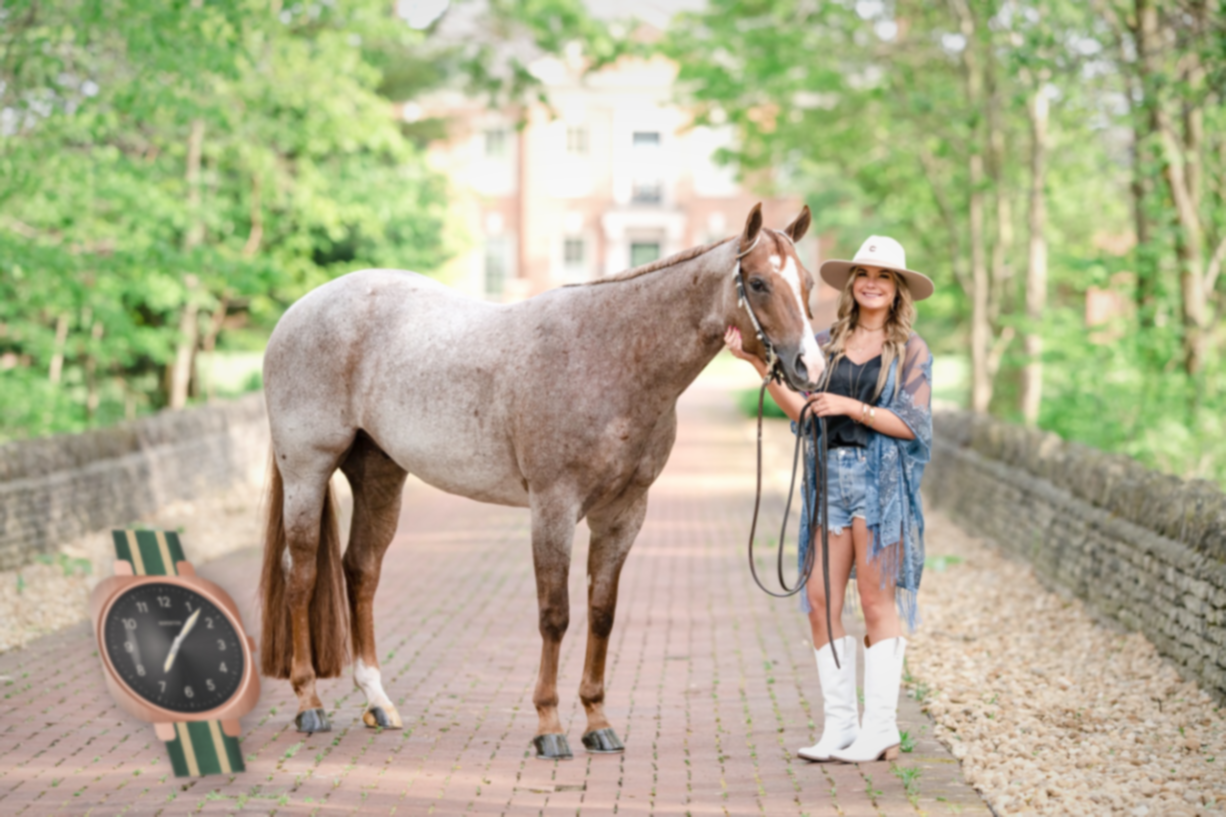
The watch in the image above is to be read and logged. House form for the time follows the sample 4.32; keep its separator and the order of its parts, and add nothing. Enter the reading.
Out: 7.07
